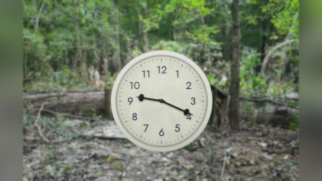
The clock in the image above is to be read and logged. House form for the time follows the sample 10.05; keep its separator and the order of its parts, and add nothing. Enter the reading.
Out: 9.19
